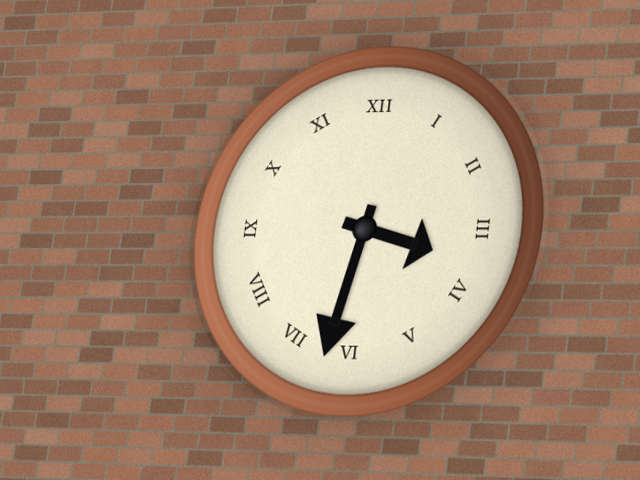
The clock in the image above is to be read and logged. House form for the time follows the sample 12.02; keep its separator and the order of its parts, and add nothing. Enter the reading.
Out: 3.32
